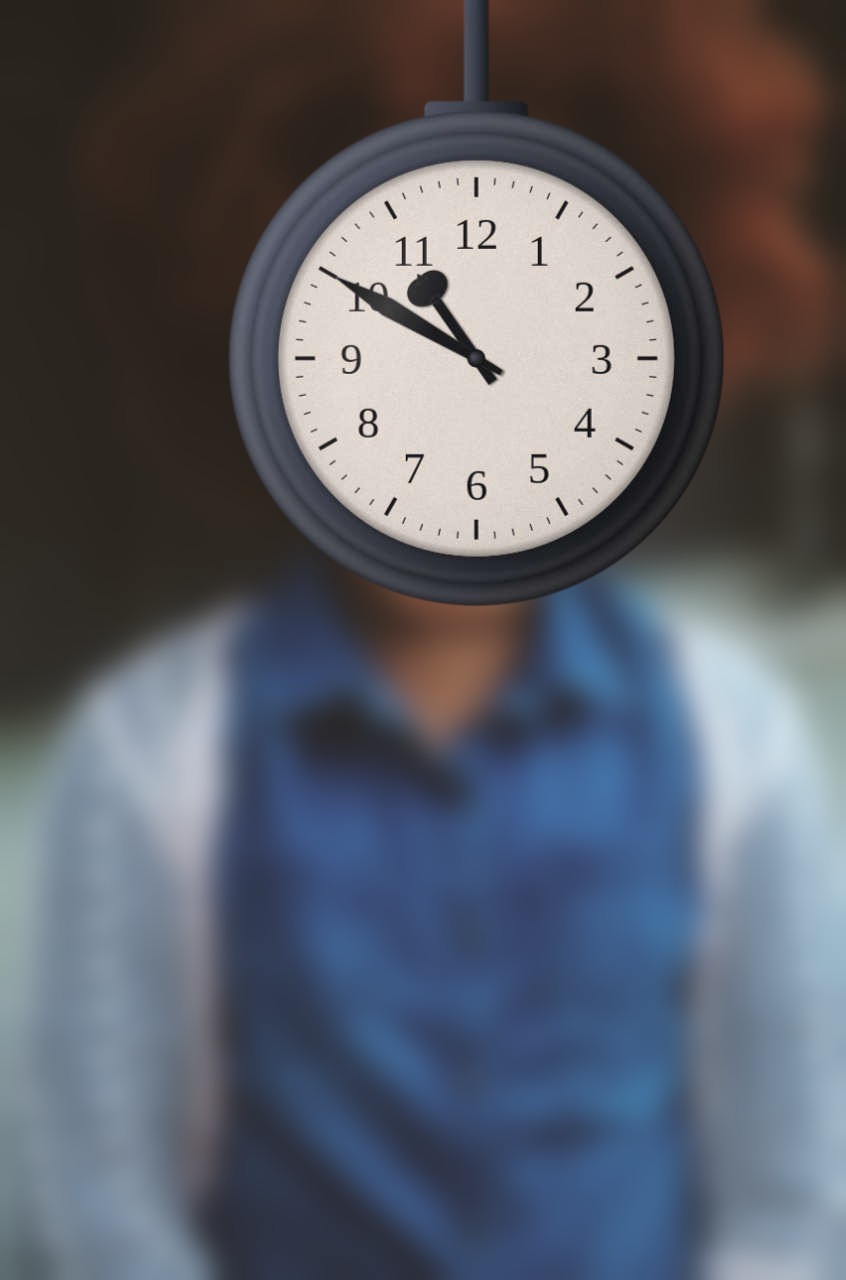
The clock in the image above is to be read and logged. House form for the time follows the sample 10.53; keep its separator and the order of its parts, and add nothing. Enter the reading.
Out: 10.50
